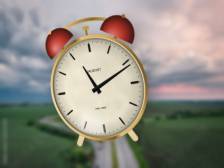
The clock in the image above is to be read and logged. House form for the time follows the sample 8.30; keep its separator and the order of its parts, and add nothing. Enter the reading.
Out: 11.11
